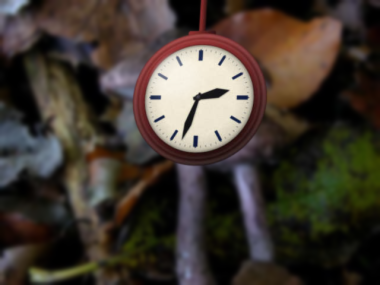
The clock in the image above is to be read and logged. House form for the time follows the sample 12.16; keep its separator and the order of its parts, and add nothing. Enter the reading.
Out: 2.33
